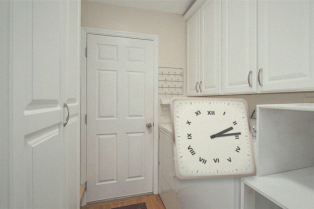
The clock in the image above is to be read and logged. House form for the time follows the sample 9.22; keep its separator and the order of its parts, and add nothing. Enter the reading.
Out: 2.14
